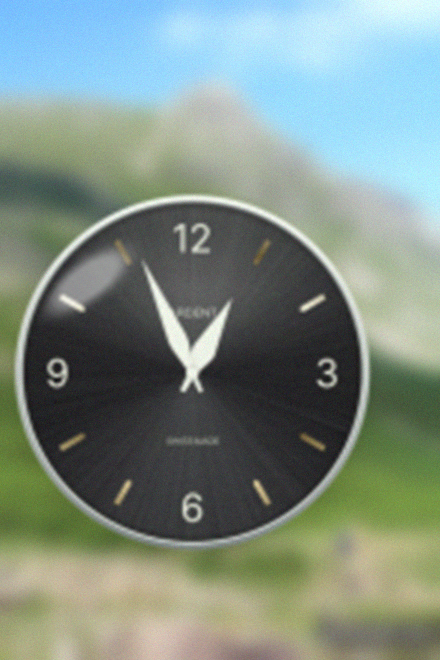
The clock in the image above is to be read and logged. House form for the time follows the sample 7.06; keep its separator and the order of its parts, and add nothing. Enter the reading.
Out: 12.56
